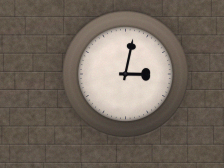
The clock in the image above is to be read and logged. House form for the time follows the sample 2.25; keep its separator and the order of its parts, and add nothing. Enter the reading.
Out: 3.02
